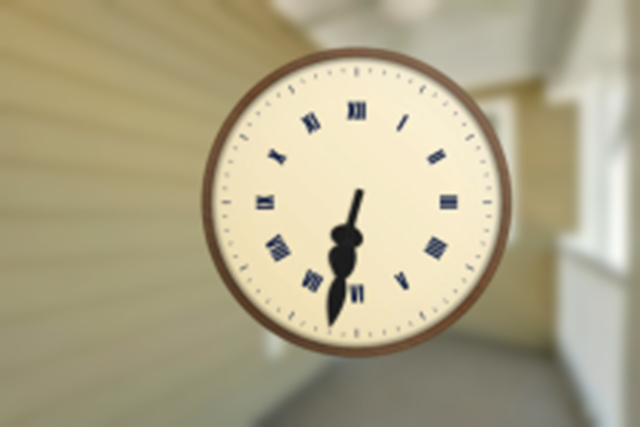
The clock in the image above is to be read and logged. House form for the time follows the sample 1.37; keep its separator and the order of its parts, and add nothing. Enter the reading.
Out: 6.32
